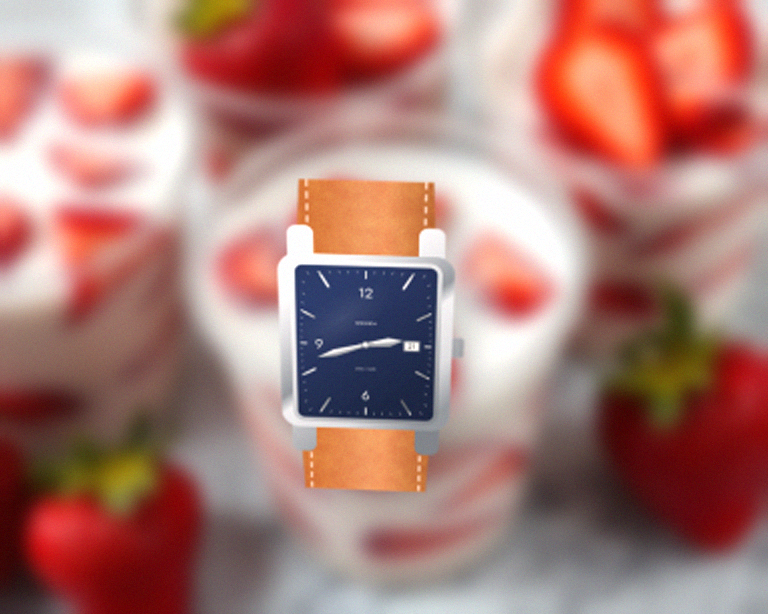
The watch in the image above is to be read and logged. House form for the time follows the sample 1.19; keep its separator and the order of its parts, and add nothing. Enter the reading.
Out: 2.42
